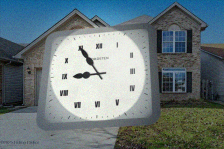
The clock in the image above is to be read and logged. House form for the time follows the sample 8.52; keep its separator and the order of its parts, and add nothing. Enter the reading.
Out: 8.55
